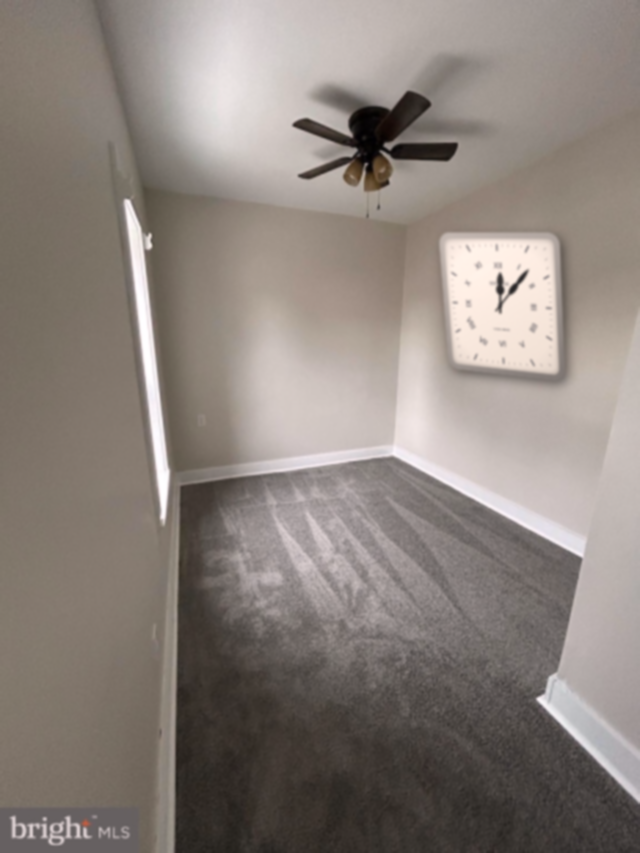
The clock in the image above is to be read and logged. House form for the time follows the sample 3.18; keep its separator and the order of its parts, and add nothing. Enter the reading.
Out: 12.07
